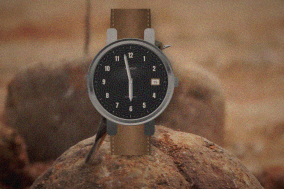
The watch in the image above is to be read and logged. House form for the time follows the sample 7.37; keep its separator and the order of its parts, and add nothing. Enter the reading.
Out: 5.58
